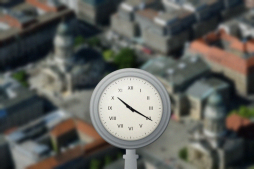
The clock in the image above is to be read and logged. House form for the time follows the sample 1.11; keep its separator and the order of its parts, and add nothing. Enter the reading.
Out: 10.20
